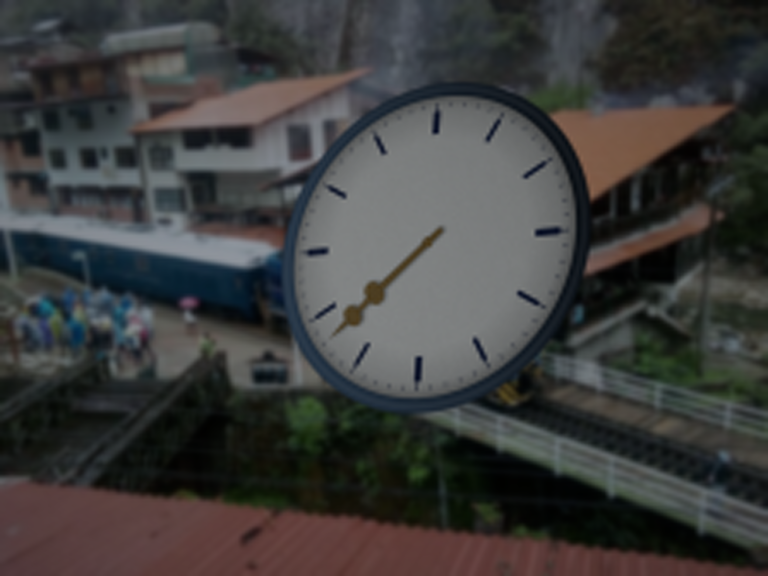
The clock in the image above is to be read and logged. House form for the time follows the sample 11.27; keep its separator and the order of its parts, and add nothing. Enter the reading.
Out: 7.38
